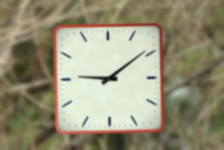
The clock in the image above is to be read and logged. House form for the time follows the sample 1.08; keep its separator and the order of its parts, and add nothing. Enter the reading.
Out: 9.09
